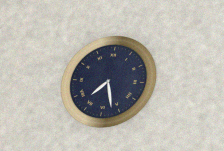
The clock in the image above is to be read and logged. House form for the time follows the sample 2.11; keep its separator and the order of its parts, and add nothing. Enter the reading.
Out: 7.27
